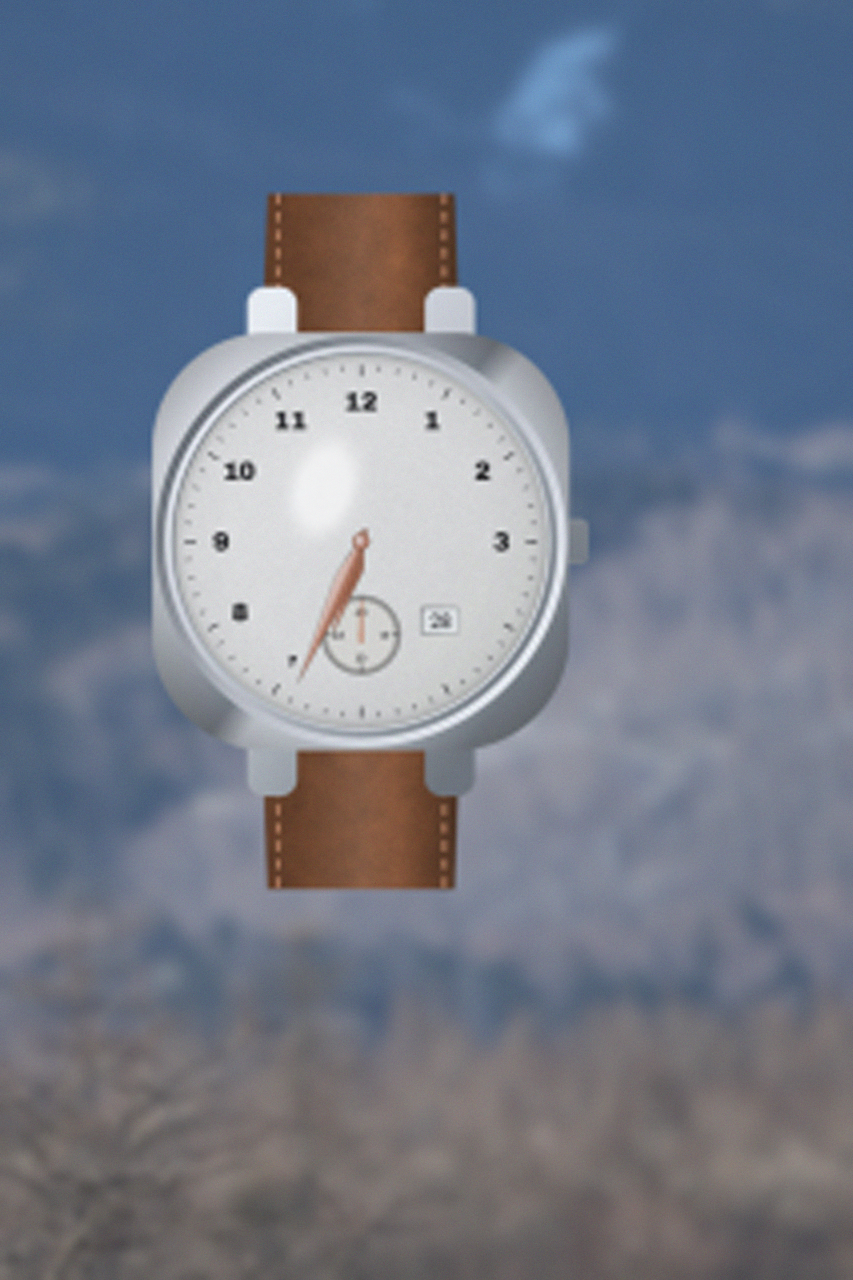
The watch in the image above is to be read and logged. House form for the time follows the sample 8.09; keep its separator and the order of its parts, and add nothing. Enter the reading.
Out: 6.34
